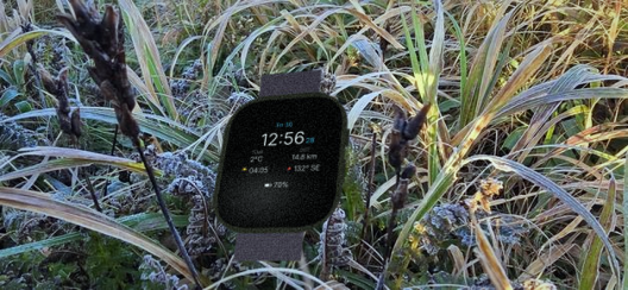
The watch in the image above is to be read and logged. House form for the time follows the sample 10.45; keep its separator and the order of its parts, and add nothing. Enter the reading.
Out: 12.56
